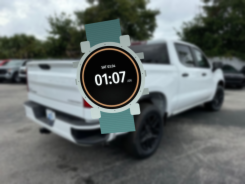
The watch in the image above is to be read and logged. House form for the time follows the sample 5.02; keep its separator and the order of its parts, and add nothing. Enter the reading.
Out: 1.07
